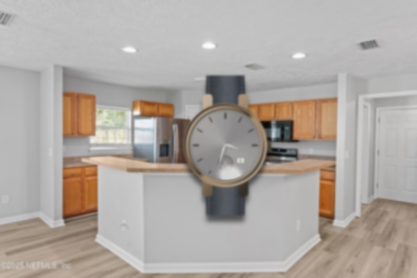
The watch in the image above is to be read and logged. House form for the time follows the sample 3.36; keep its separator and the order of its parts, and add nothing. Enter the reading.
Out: 3.33
